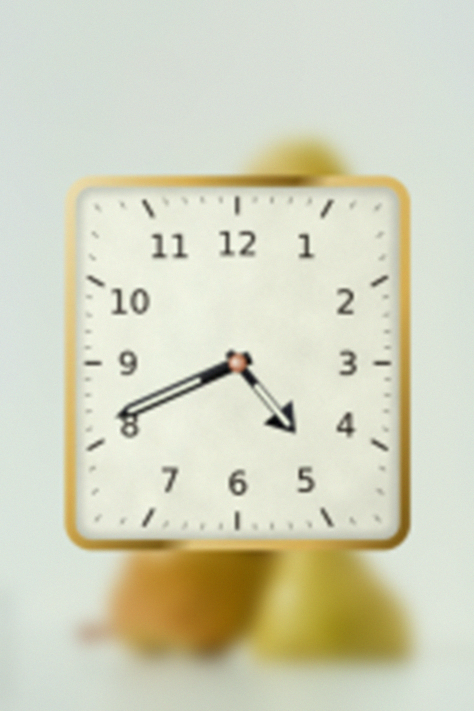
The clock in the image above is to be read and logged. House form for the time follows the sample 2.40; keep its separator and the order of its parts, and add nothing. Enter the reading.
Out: 4.41
